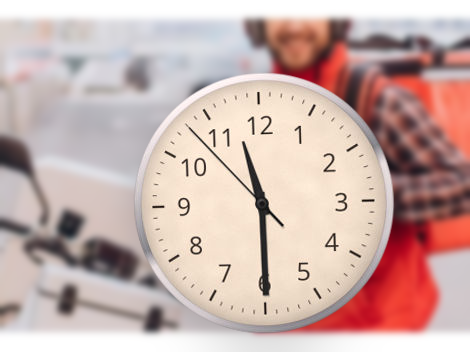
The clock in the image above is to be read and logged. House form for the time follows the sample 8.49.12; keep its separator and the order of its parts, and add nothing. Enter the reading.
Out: 11.29.53
